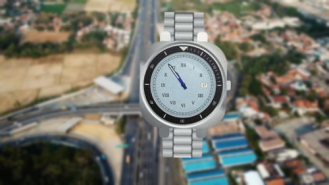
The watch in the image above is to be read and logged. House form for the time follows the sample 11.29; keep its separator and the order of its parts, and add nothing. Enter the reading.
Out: 10.54
